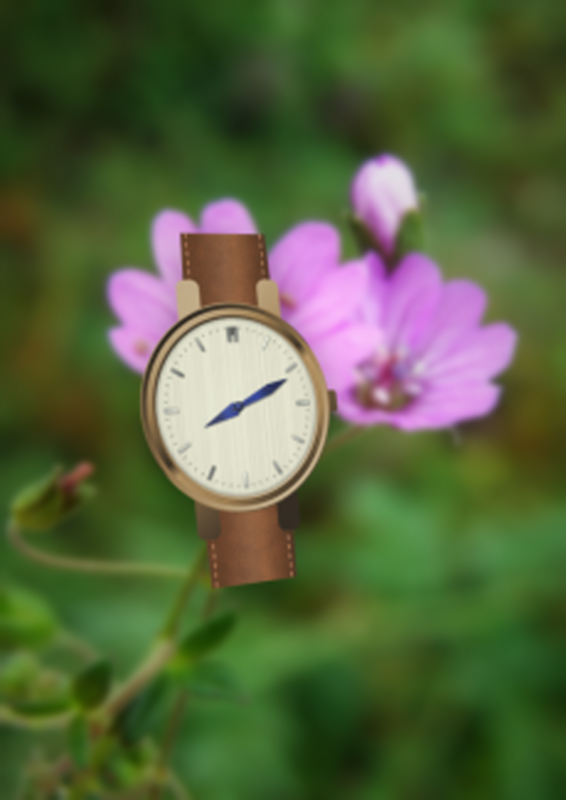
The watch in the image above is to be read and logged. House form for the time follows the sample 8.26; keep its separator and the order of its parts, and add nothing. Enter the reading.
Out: 8.11
